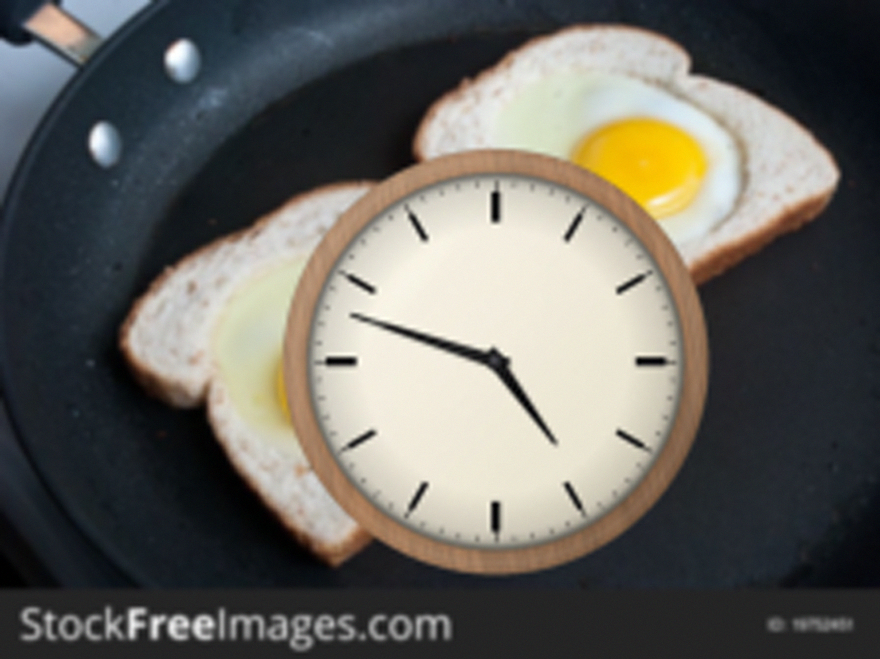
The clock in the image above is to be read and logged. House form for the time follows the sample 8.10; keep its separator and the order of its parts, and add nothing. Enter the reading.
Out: 4.48
